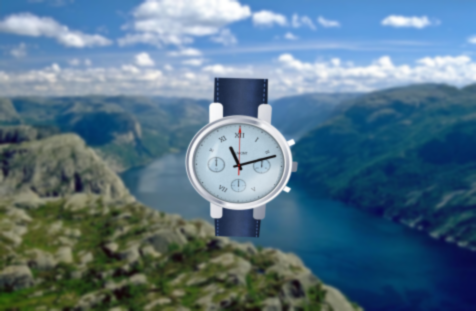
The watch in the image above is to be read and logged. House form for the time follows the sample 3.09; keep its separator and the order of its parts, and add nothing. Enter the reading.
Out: 11.12
